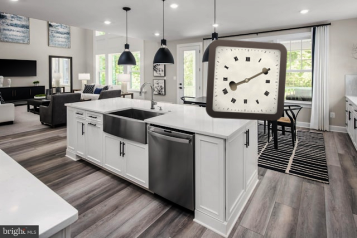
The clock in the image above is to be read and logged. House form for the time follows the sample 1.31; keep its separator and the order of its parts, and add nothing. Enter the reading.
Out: 8.10
